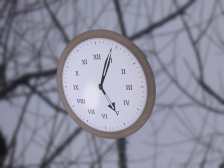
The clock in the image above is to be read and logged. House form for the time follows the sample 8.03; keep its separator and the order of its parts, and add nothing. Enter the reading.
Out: 5.04
